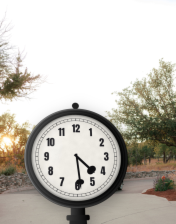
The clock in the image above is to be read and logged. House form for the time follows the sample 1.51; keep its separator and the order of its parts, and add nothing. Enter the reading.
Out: 4.29
